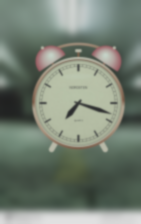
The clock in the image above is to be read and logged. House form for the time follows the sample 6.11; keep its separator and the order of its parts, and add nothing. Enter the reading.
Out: 7.18
